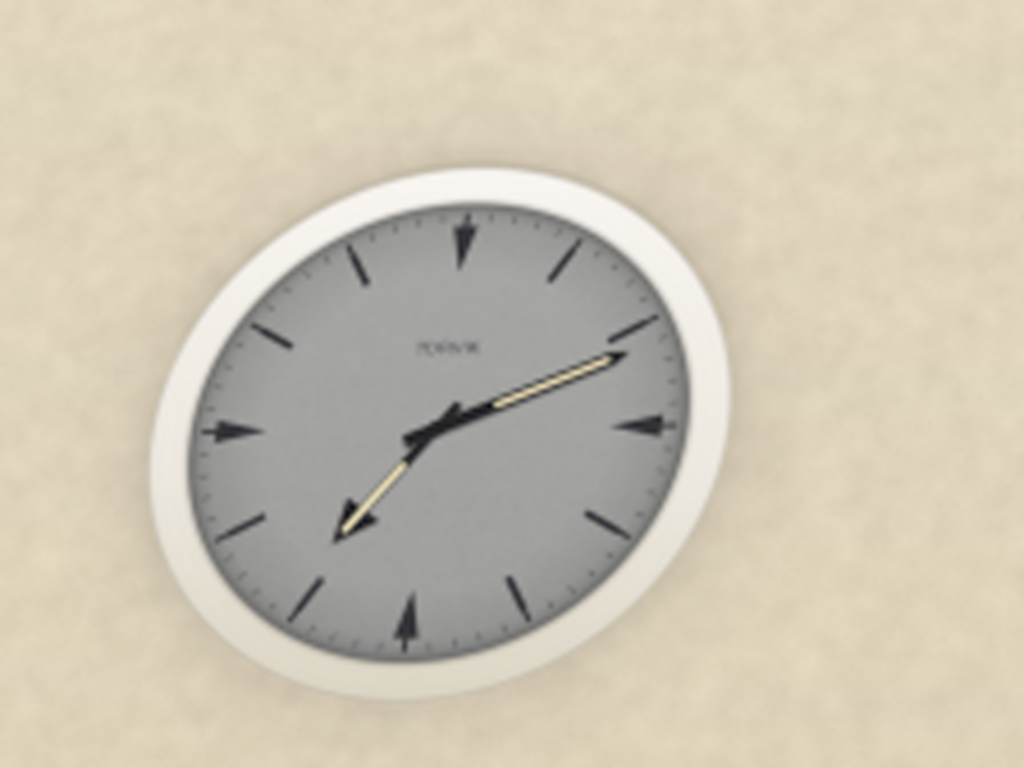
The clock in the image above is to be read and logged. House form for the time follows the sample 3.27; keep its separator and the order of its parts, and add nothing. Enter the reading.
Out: 7.11
